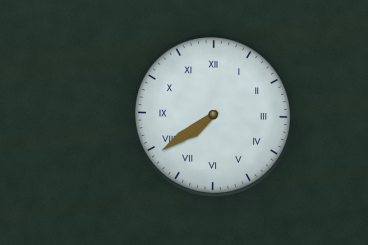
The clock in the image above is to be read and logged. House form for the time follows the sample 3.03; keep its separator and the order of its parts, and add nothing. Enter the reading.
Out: 7.39
